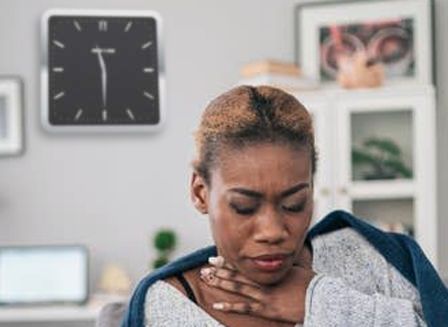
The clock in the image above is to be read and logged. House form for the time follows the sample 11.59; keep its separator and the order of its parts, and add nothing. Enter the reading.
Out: 11.30
